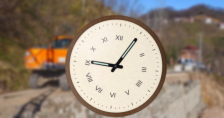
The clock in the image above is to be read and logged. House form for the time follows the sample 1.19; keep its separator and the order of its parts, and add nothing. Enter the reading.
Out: 9.05
